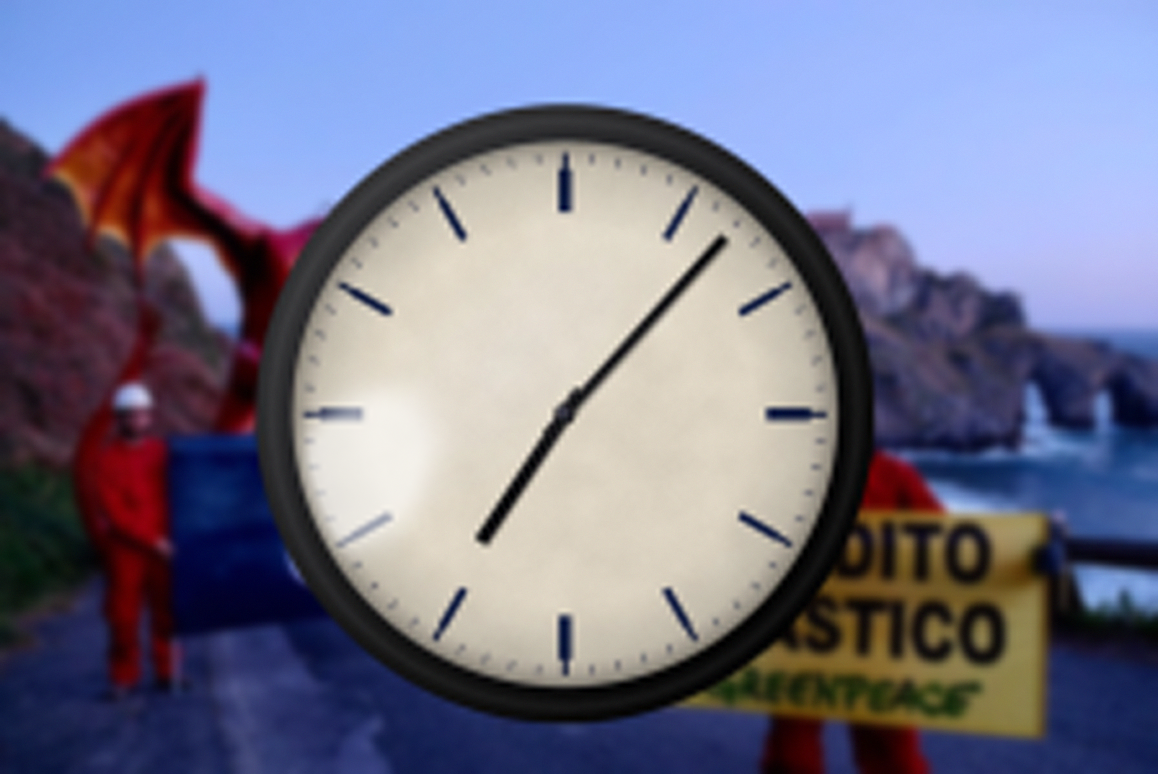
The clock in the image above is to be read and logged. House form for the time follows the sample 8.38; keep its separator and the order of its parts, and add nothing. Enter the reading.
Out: 7.07
